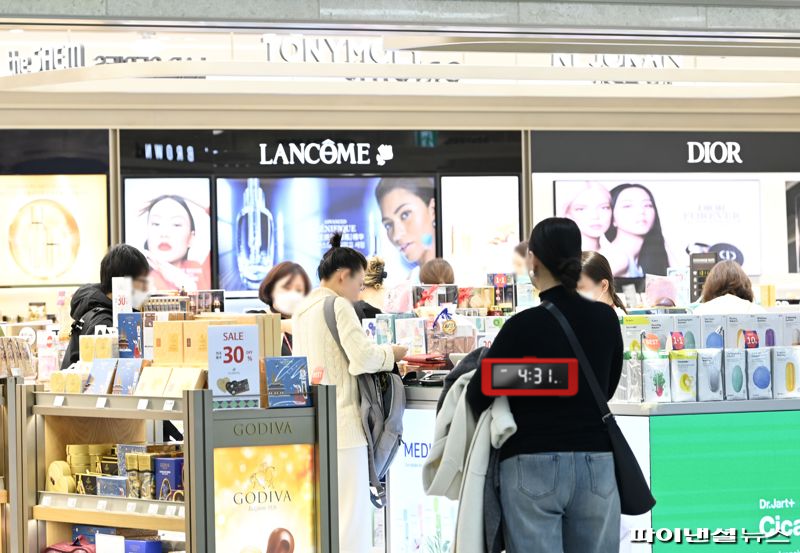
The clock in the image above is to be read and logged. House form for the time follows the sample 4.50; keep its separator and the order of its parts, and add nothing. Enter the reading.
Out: 4.31
